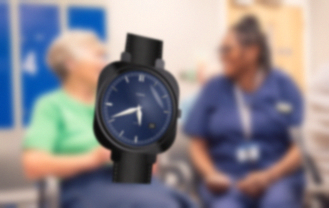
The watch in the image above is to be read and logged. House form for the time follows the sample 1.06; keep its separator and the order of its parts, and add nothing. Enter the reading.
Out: 5.41
